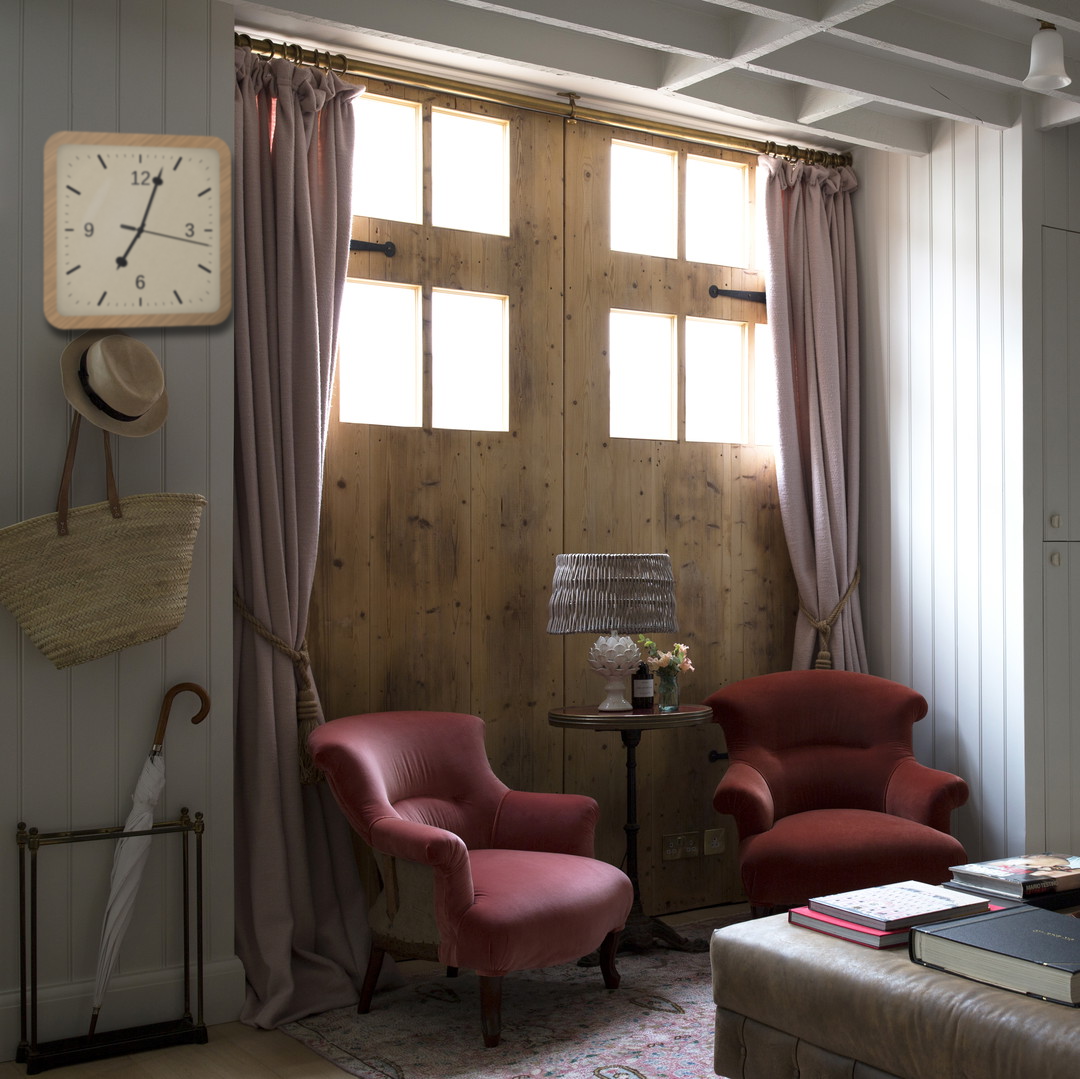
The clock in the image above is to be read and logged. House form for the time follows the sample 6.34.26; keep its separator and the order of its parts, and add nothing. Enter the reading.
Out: 7.03.17
